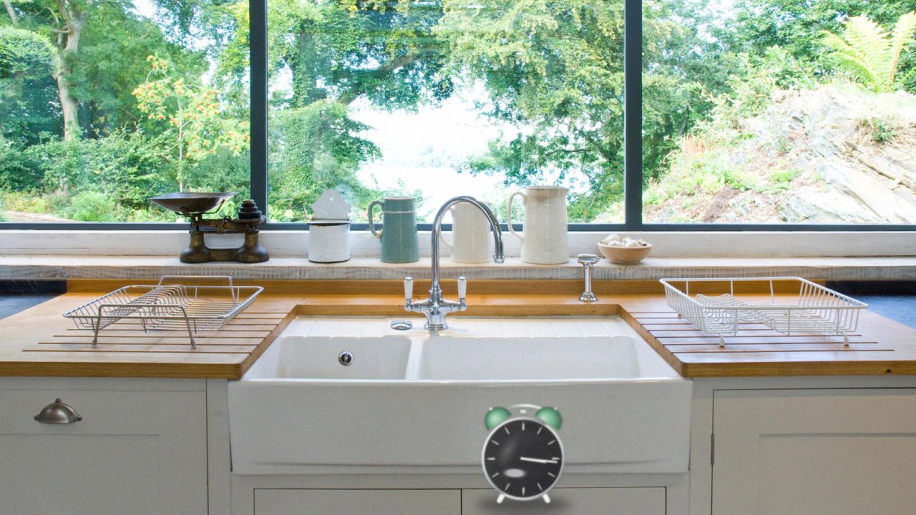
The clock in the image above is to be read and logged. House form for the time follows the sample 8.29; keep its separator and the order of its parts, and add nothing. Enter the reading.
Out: 3.16
